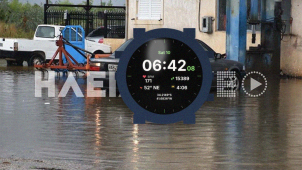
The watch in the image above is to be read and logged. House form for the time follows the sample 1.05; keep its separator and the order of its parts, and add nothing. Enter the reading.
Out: 6.42
